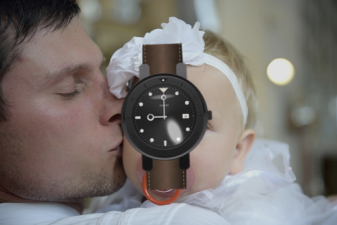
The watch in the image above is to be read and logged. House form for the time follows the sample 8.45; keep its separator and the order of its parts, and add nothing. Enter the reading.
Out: 9.00
